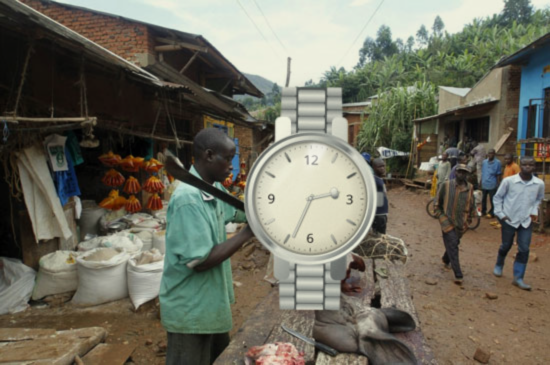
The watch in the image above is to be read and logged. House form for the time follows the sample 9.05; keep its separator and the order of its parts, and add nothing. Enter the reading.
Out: 2.34
